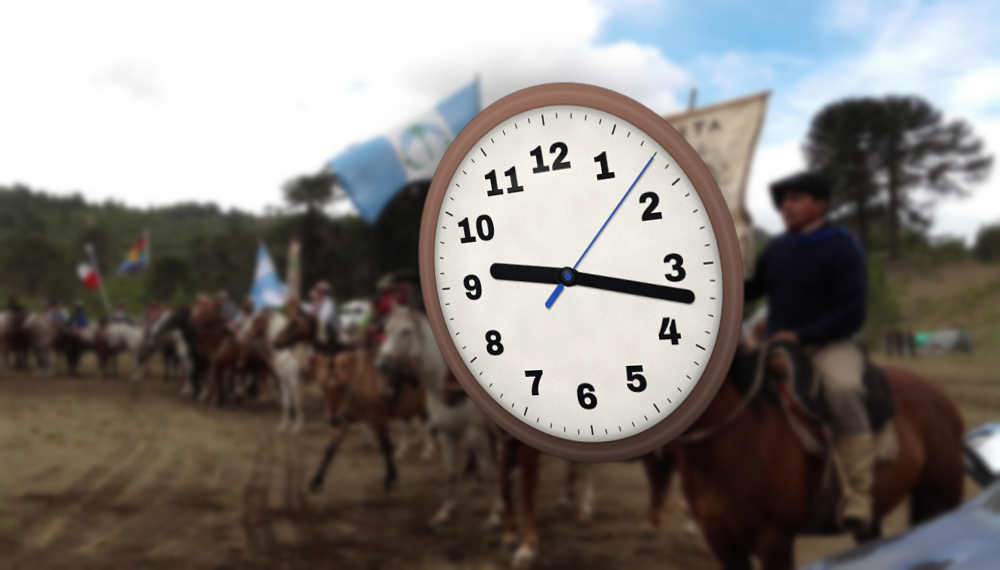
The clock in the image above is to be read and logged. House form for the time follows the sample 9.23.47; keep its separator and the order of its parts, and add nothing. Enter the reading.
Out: 9.17.08
